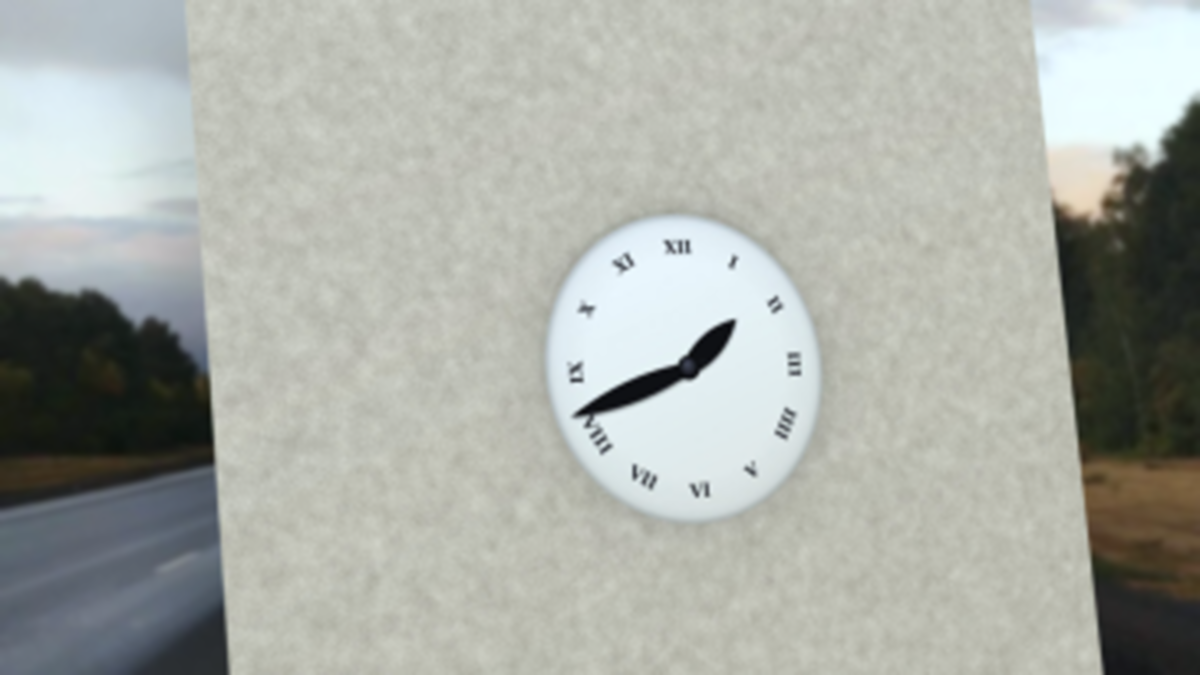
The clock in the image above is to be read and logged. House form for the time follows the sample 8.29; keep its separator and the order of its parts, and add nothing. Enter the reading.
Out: 1.42
